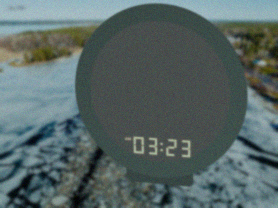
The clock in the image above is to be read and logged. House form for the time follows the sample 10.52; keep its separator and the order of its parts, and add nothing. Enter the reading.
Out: 3.23
